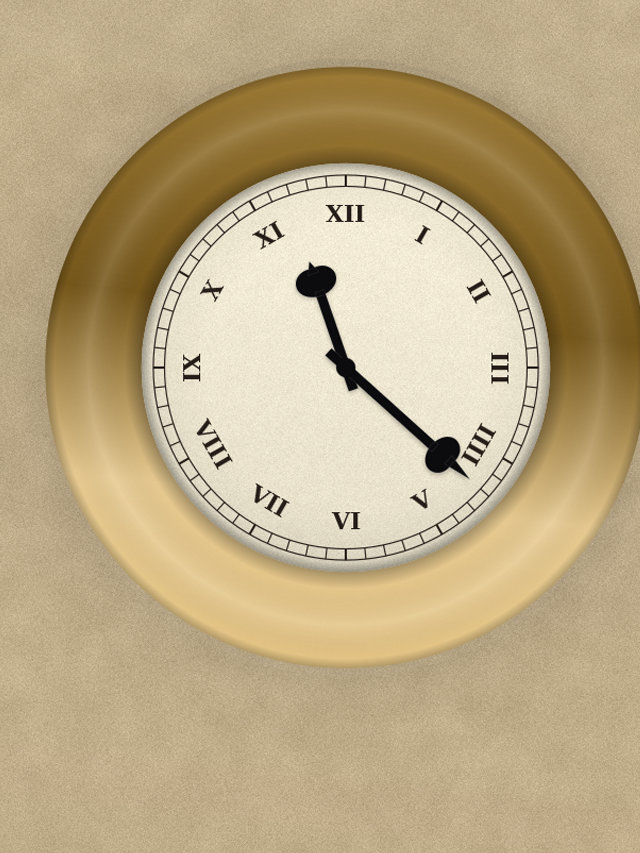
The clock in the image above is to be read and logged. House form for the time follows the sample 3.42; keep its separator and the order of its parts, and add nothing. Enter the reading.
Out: 11.22
